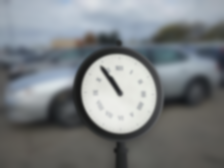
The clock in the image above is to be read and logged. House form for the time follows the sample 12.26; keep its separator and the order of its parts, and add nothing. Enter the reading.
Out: 10.54
